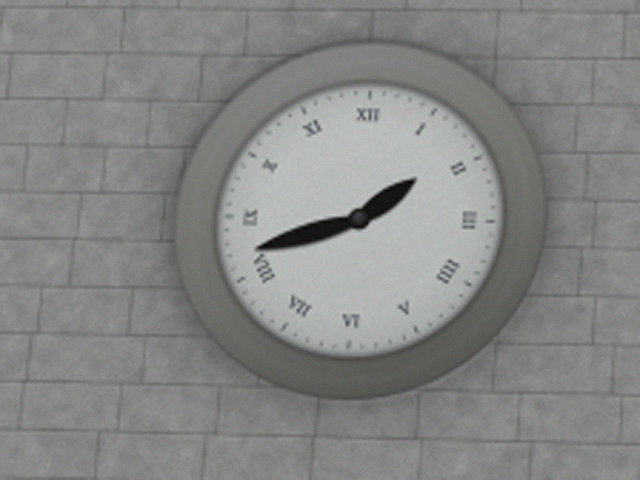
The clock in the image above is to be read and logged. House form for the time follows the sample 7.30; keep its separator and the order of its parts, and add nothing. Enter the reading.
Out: 1.42
